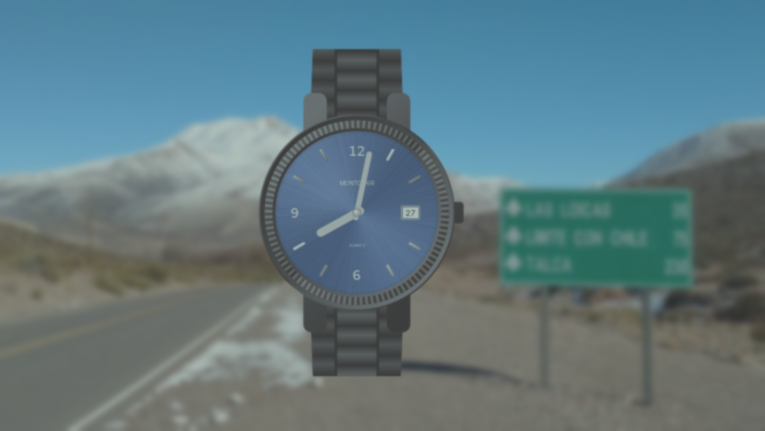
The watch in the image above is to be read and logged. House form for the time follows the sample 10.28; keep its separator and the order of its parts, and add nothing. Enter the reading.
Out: 8.02
